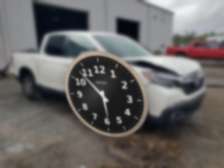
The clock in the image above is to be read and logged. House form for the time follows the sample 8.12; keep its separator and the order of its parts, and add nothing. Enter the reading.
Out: 5.53
